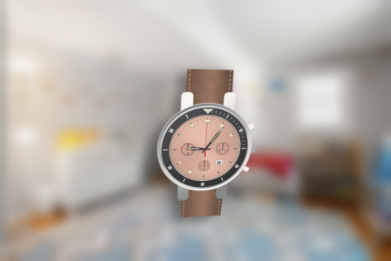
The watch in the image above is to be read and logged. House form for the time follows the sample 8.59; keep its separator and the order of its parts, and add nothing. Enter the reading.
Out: 9.06
